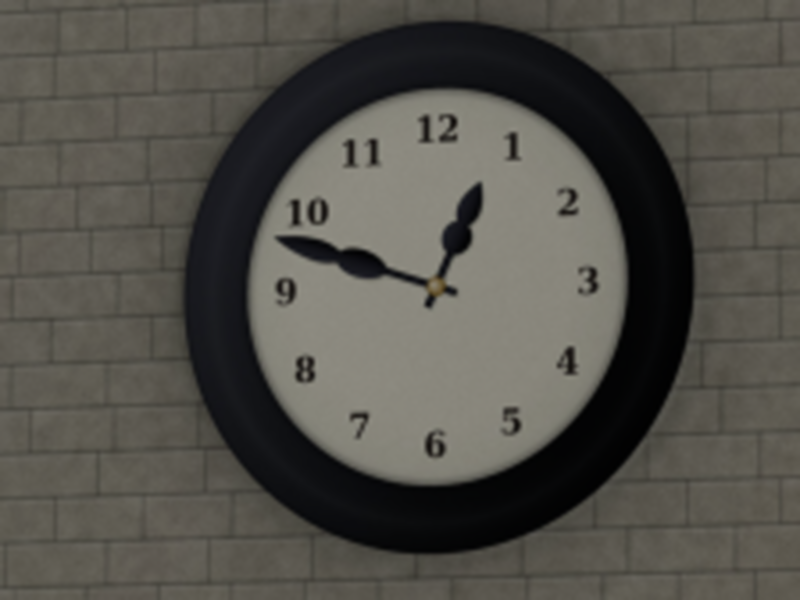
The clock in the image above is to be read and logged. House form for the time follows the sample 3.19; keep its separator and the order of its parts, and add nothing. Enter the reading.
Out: 12.48
